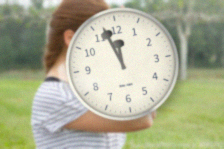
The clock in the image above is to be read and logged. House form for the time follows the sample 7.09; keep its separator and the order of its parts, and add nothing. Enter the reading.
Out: 11.57
